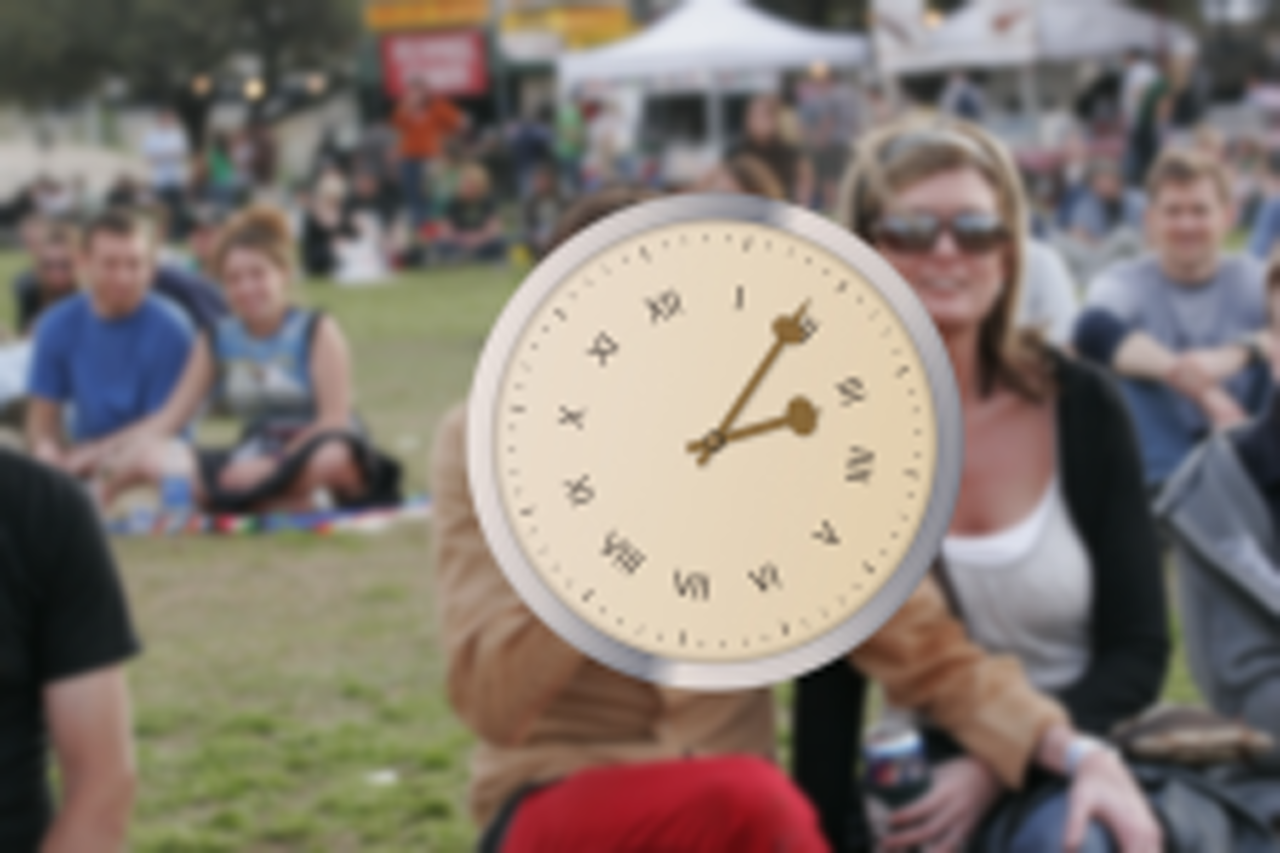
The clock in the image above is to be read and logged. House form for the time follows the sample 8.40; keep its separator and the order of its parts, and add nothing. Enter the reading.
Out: 3.09
